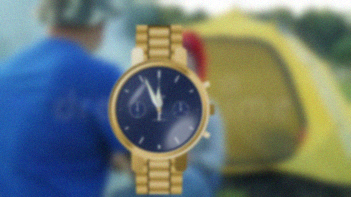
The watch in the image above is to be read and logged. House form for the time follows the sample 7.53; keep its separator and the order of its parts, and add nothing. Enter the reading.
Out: 11.56
